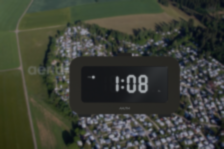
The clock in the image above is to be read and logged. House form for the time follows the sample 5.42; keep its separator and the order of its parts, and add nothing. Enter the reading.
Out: 1.08
